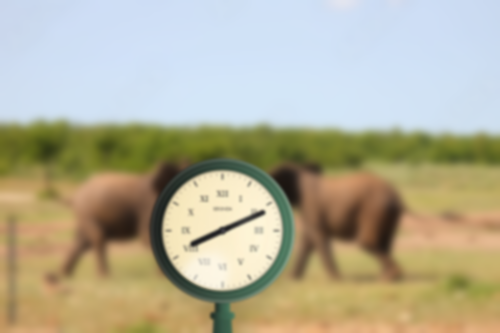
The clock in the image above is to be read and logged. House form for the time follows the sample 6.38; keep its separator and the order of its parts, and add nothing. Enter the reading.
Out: 8.11
